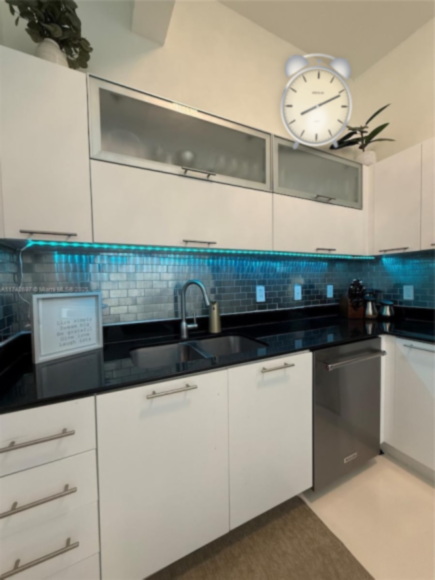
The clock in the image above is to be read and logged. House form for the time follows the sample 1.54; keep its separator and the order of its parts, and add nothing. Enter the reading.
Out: 8.11
